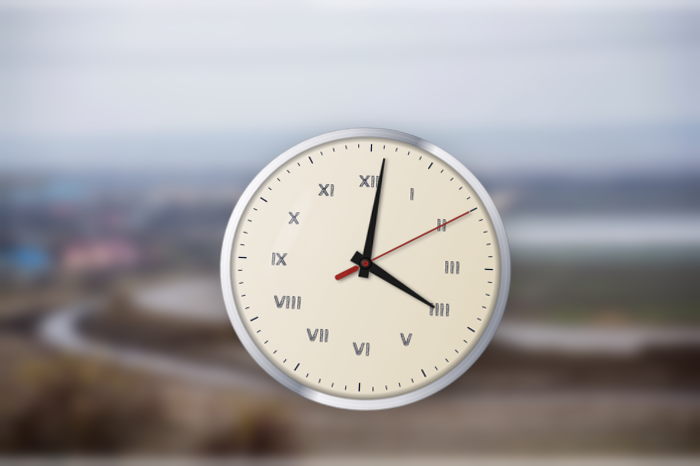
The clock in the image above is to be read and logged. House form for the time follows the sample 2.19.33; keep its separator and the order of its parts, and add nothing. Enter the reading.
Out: 4.01.10
